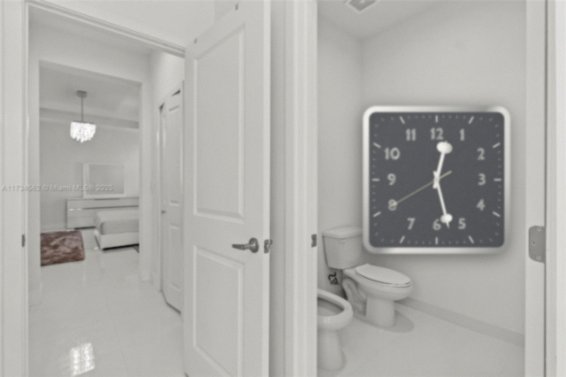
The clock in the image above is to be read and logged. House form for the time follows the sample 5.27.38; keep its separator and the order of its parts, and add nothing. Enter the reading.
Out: 12.27.40
